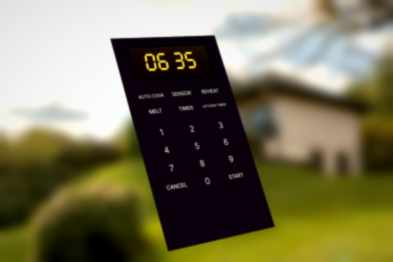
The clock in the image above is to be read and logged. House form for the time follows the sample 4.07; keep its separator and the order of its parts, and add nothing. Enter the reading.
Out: 6.35
